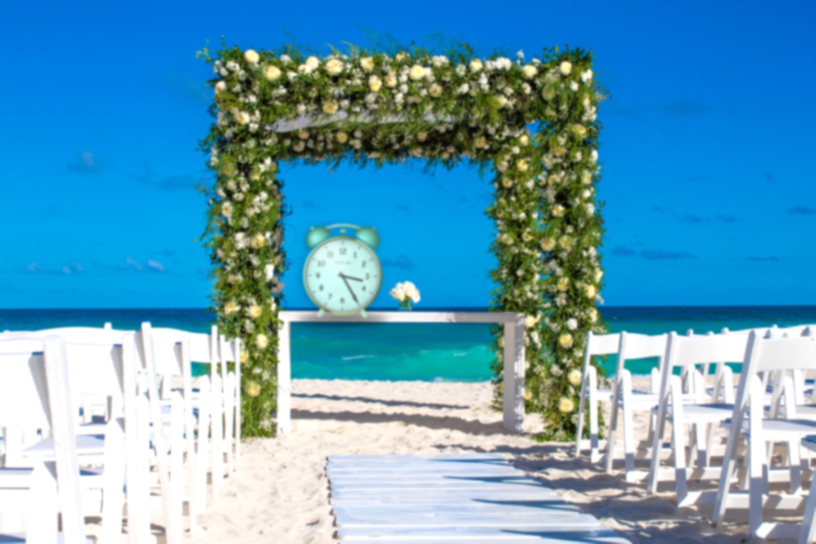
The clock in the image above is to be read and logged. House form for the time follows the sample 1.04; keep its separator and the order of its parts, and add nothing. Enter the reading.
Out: 3.25
